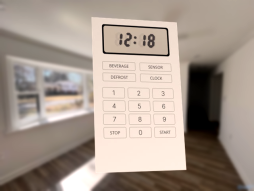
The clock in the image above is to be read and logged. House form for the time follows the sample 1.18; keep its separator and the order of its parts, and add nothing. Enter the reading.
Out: 12.18
